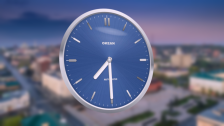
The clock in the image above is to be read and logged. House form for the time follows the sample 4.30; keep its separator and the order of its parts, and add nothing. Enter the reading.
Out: 7.30
